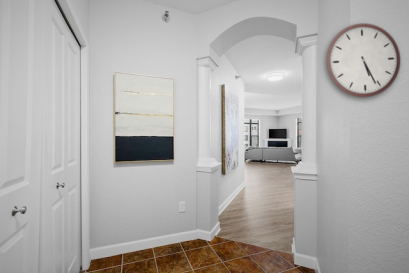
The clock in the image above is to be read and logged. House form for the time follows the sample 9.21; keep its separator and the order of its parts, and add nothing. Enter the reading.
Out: 5.26
